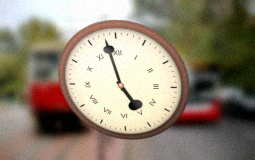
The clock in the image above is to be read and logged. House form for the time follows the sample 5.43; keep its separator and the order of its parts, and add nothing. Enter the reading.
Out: 4.58
